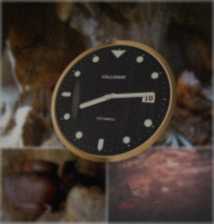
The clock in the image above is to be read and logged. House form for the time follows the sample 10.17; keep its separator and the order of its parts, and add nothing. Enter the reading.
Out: 8.14
